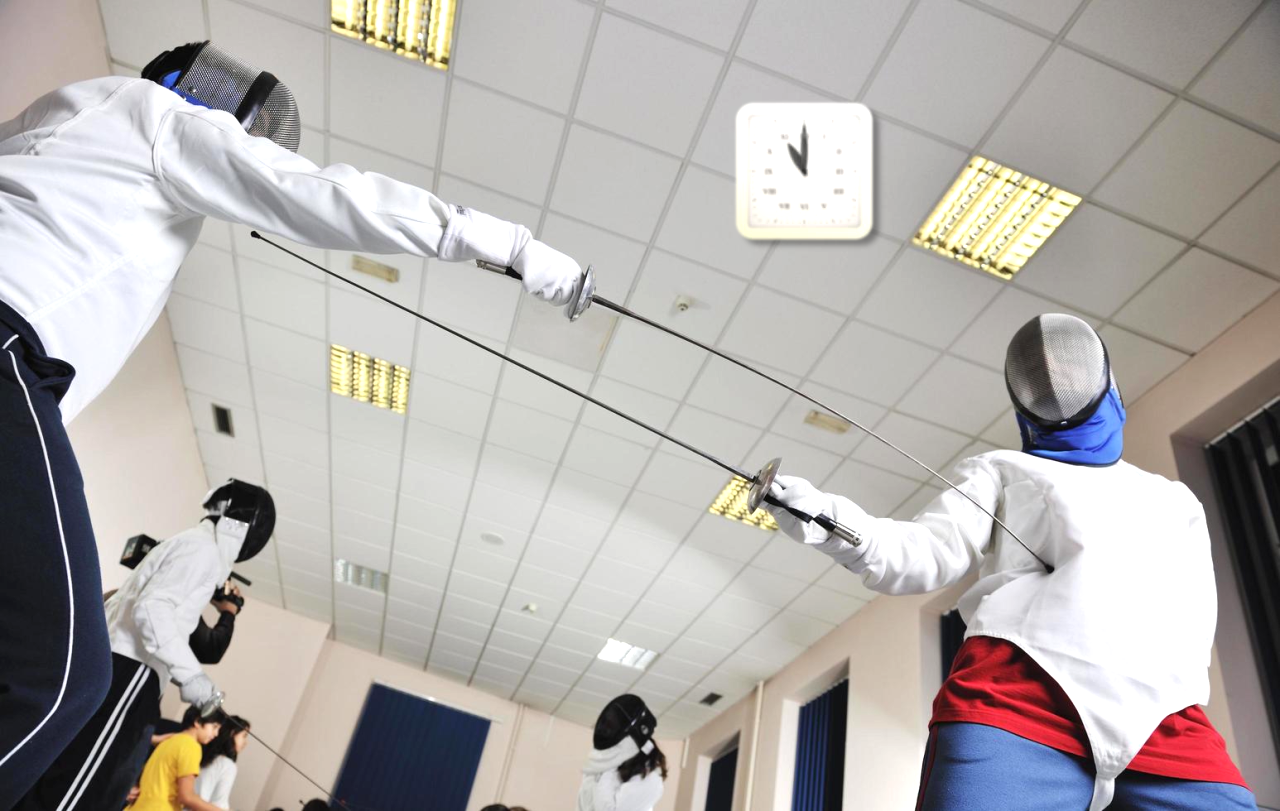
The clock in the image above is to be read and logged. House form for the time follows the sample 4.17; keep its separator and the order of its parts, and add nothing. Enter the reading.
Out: 11.00
